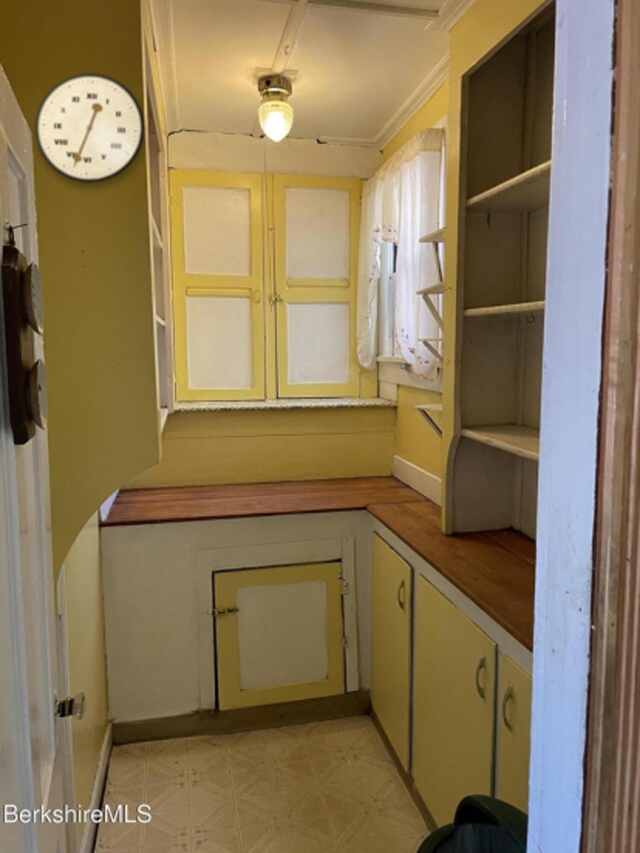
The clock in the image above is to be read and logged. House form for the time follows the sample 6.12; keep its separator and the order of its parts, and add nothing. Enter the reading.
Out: 12.33
